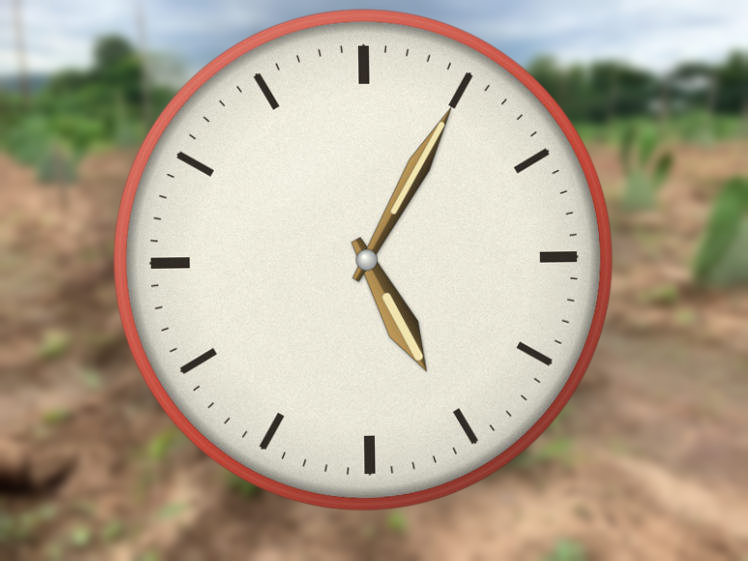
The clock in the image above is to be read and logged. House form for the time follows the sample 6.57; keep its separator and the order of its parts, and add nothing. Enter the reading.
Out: 5.05
